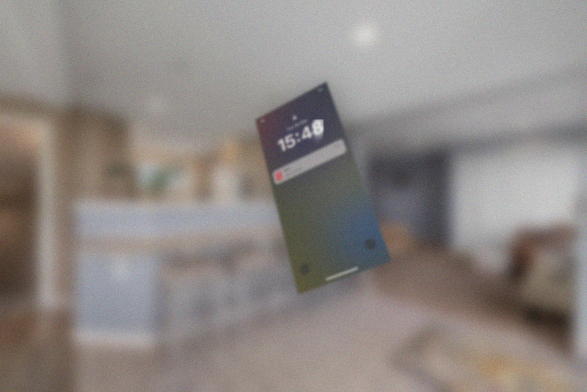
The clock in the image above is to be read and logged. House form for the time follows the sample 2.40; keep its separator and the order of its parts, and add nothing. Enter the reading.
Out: 15.48
